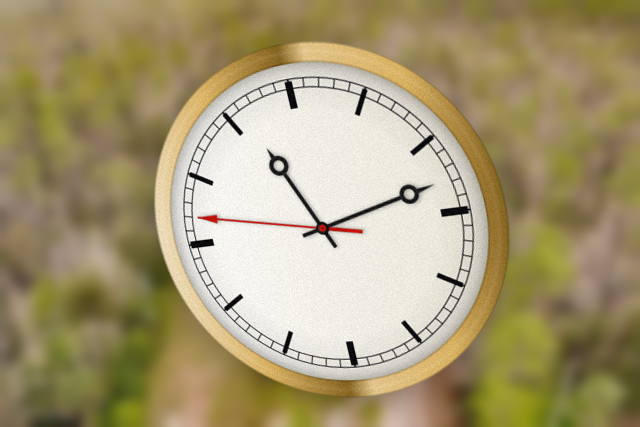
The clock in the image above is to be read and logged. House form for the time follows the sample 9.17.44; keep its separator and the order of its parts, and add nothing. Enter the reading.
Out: 11.12.47
